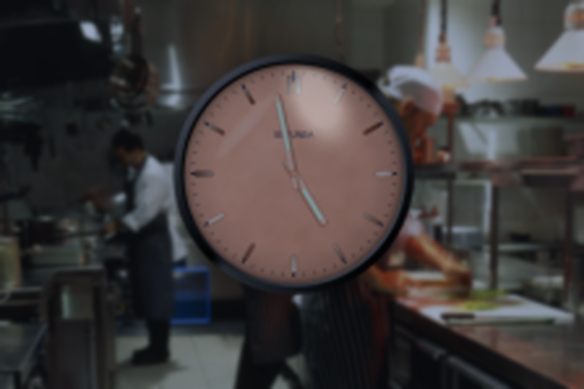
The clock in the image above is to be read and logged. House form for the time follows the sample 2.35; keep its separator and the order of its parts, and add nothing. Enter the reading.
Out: 4.58
